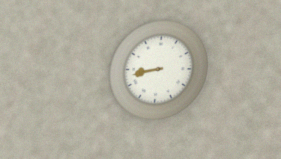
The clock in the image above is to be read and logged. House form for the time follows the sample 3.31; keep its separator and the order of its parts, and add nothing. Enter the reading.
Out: 8.43
